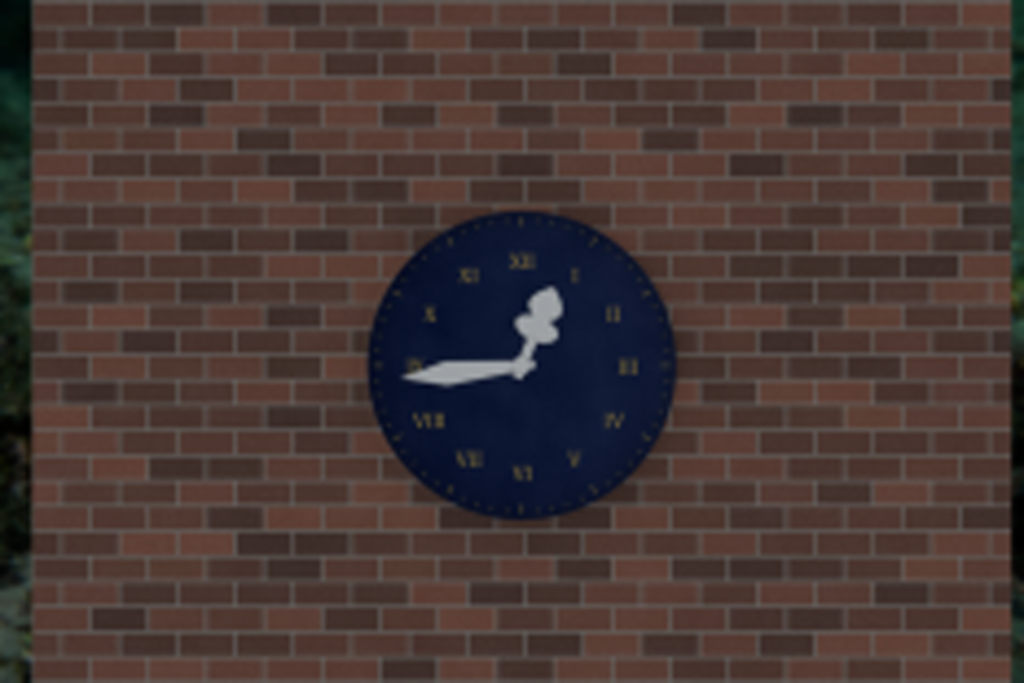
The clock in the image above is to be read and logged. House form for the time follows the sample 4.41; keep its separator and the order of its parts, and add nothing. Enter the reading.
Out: 12.44
